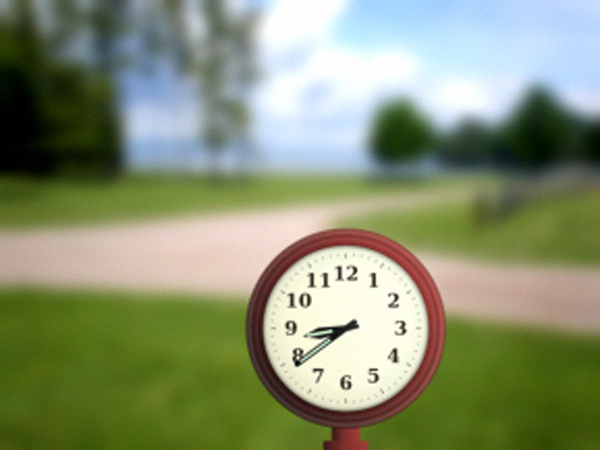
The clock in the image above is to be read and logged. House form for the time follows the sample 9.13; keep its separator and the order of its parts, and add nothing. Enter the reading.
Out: 8.39
